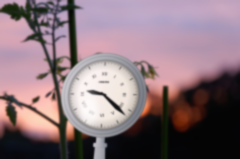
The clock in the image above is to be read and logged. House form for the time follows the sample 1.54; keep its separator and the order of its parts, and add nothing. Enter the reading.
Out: 9.22
